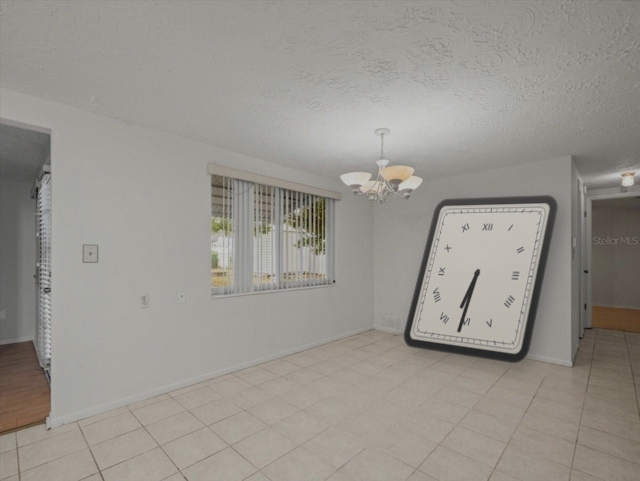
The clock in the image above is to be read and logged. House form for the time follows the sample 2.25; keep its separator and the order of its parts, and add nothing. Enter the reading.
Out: 6.31
